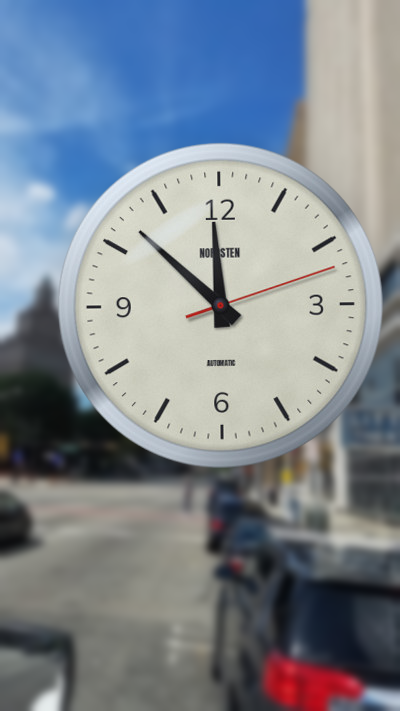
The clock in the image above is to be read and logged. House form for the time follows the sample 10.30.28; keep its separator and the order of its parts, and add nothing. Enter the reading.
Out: 11.52.12
